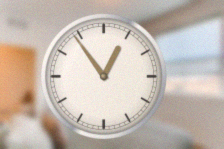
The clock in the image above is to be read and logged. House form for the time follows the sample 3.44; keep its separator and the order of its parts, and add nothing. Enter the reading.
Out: 12.54
